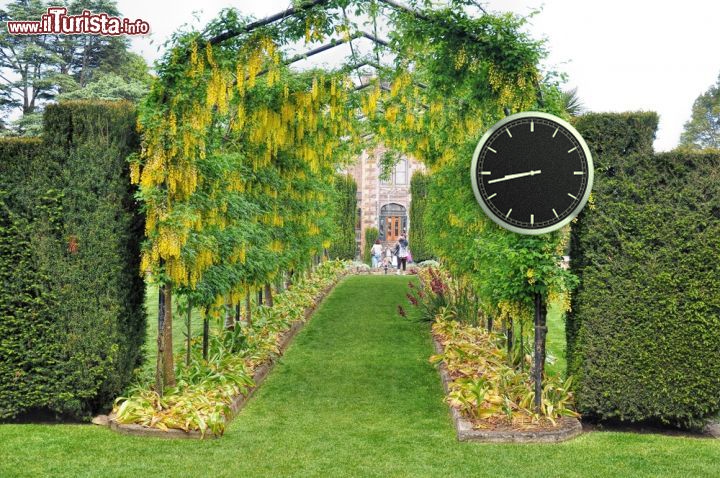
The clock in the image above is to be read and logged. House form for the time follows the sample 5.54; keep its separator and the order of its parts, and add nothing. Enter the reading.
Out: 8.43
